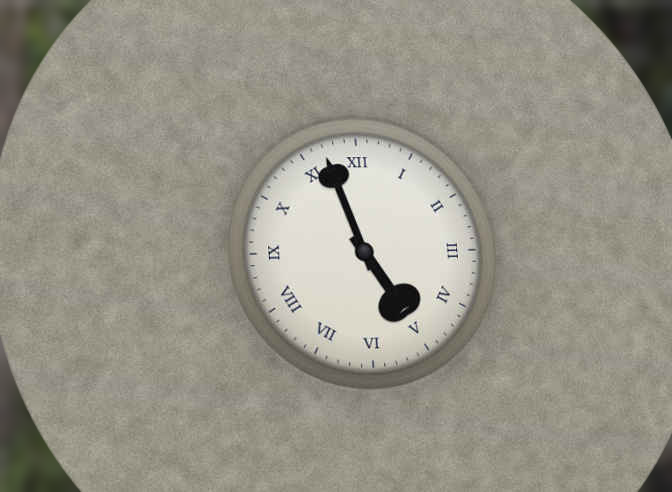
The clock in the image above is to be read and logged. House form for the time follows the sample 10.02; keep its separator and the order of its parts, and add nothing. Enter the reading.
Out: 4.57
